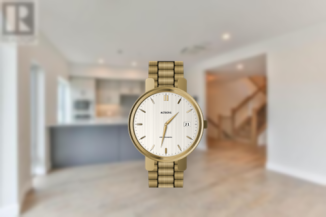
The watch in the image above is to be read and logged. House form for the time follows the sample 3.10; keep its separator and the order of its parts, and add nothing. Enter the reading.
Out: 1.32
